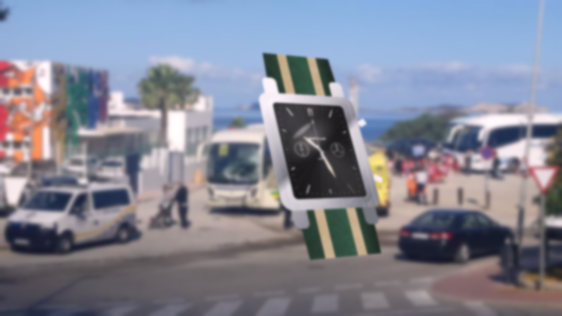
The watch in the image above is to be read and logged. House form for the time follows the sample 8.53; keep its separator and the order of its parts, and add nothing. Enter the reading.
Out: 10.27
